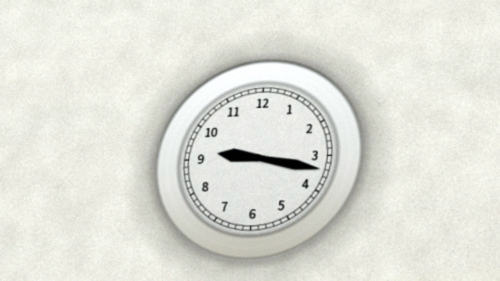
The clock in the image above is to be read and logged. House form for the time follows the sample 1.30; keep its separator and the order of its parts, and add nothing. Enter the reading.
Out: 9.17
